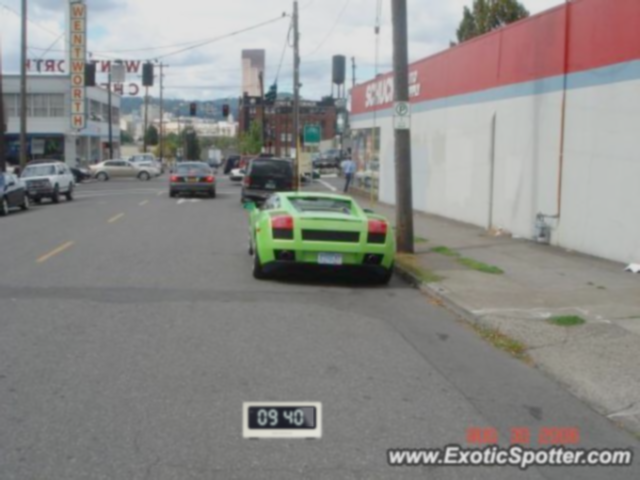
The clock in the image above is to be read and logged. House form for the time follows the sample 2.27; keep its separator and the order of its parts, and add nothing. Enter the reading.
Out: 9.40
